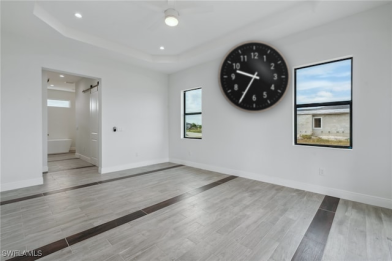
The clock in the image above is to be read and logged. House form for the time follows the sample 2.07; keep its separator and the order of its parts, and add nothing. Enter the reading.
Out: 9.35
